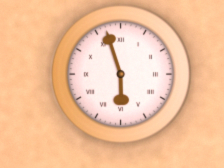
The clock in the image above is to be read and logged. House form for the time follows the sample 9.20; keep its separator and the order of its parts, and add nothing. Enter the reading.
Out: 5.57
